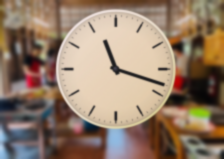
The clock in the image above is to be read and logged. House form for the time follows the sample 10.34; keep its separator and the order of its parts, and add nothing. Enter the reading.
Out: 11.18
